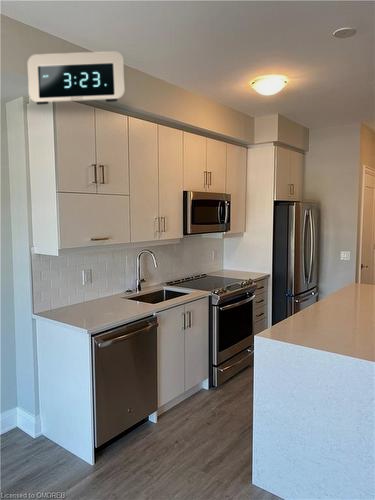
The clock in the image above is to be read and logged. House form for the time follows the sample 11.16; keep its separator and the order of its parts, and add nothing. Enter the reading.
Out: 3.23
